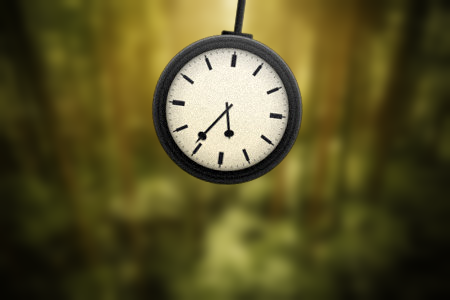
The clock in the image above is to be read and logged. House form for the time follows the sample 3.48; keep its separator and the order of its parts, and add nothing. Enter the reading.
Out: 5.36
